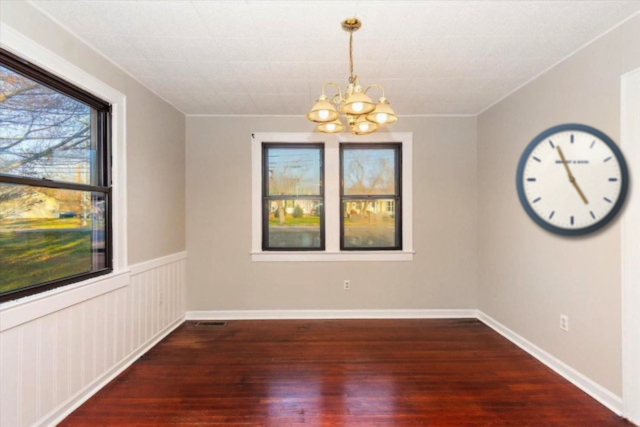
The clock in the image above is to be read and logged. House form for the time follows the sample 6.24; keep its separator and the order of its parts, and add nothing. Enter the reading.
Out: 4.56
